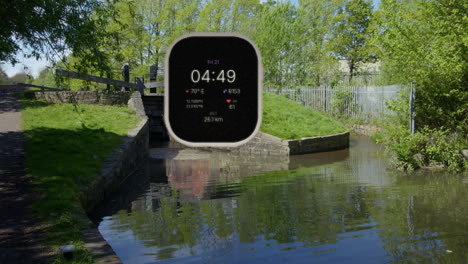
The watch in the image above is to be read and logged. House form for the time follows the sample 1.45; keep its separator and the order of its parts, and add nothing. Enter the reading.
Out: 4.49
